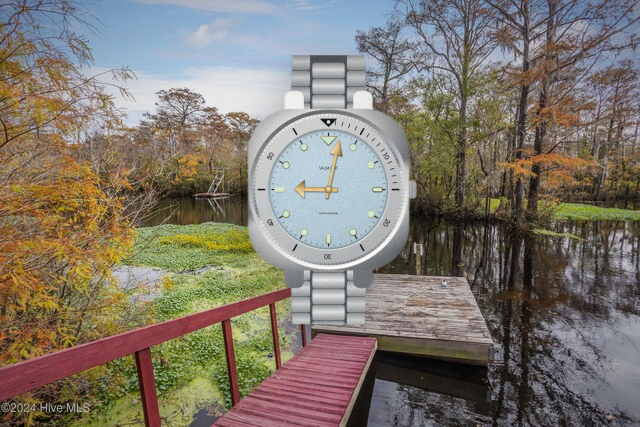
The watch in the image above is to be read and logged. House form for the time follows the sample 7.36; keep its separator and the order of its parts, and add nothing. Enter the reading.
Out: 9.02
